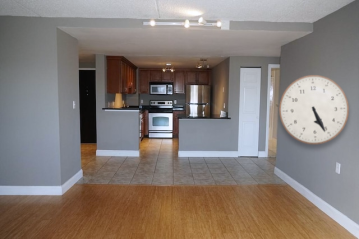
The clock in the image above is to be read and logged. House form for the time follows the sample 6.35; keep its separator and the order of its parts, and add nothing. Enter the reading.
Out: 5.26
